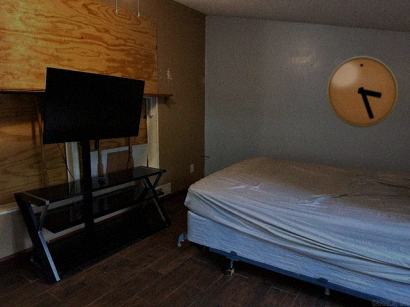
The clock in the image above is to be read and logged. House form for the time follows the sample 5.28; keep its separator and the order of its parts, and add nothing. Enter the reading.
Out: 3.27
